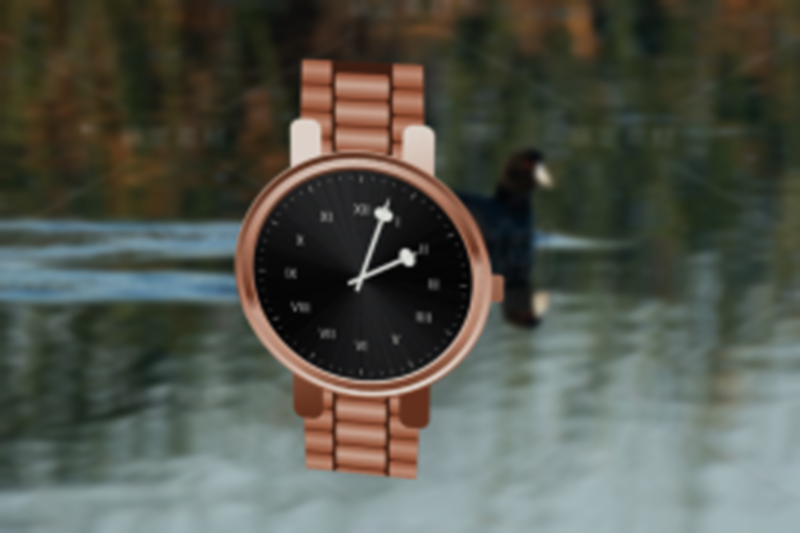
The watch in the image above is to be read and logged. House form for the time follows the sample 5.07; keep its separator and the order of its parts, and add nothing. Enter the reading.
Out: 2.03
